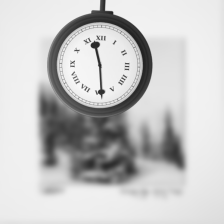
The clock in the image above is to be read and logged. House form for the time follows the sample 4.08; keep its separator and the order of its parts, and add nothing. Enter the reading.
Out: 11.29
